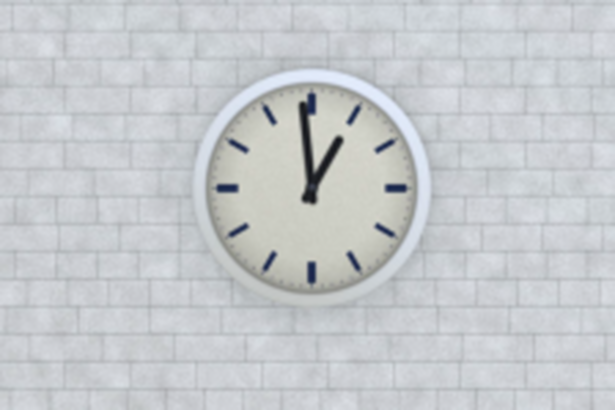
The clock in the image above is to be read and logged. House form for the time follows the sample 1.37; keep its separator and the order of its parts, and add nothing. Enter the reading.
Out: 12.59
